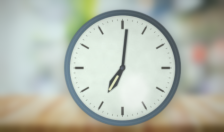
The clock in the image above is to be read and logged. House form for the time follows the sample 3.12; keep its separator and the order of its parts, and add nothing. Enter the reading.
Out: 7.01
